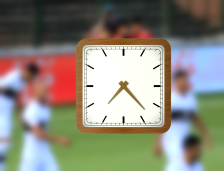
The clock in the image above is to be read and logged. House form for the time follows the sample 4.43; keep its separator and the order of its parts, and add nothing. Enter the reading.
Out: 7.23
